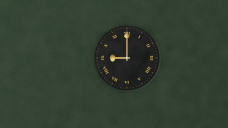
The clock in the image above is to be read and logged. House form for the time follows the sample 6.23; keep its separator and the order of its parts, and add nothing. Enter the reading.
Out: 9.00
